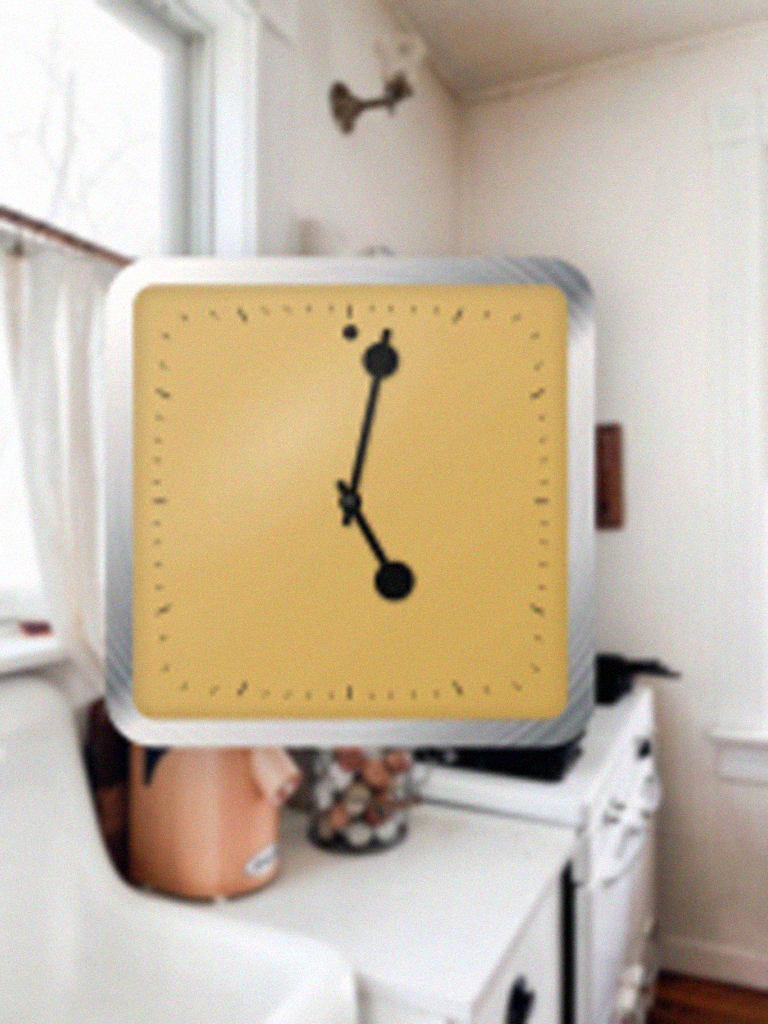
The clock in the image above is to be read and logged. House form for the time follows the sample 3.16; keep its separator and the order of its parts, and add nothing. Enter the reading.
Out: 5.02
